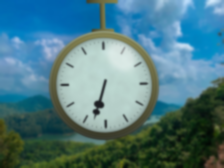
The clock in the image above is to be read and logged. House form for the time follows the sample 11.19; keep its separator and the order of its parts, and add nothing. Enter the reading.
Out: 6.33
